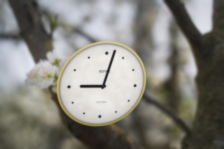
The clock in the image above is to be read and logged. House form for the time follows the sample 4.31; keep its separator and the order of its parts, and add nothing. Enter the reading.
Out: 9.02
